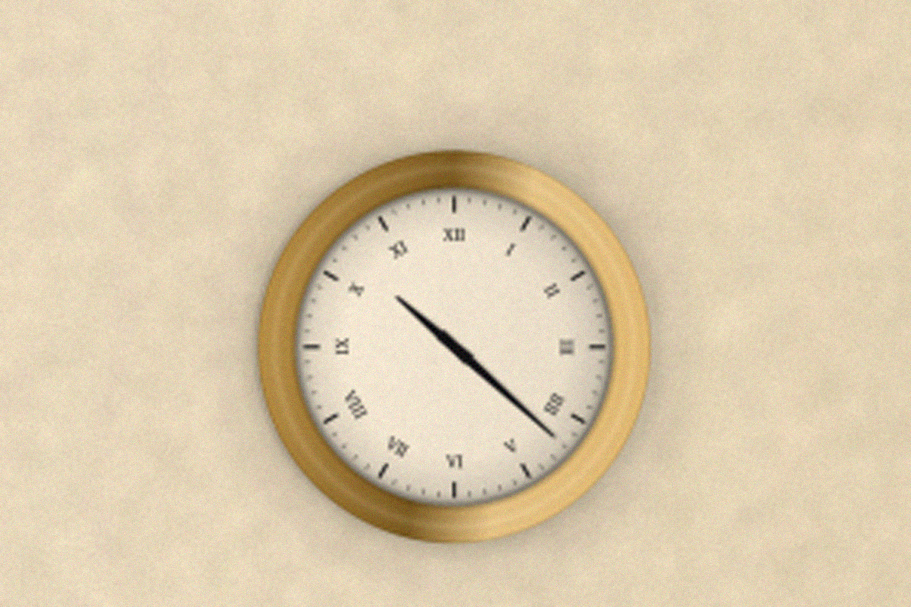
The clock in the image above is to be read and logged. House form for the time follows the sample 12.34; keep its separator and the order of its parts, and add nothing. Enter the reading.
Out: 10.22
